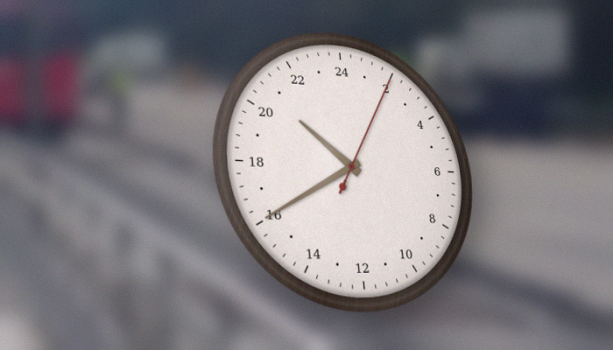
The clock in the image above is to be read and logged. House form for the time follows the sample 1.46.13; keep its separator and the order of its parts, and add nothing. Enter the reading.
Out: 20.40.05
